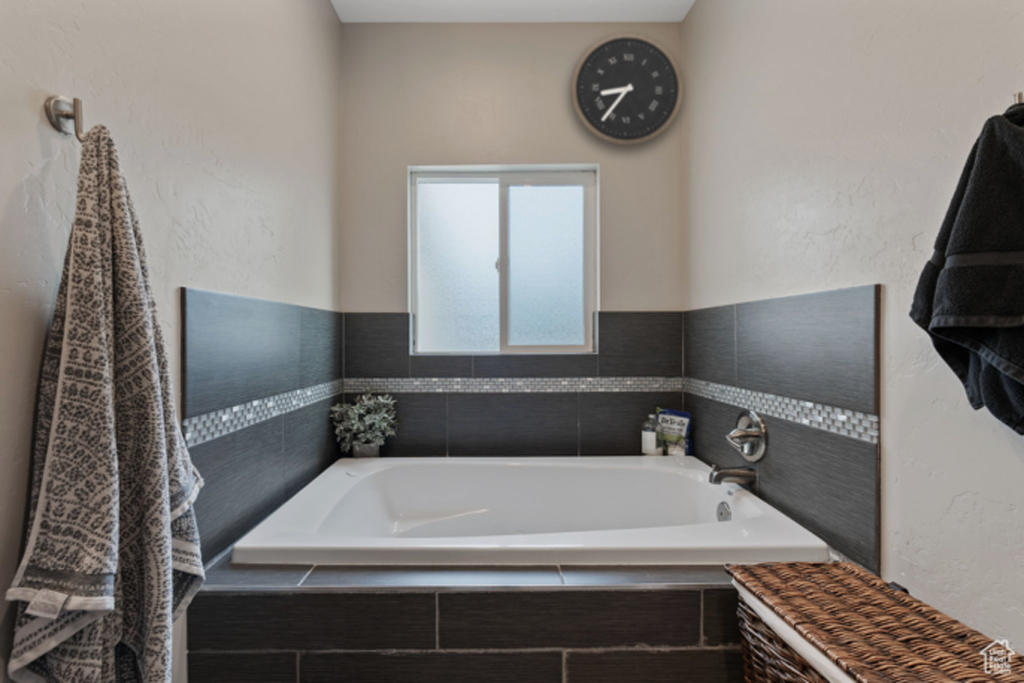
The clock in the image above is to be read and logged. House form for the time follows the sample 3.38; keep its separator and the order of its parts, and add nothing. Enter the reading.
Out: 8.36
